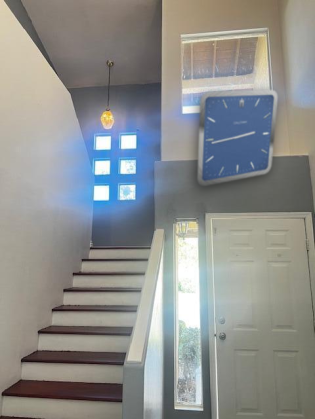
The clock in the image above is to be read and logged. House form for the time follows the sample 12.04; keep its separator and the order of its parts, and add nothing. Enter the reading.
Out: 2.44
